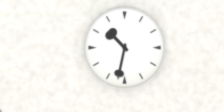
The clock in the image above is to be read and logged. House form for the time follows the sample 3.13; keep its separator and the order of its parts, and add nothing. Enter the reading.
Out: 10.32
